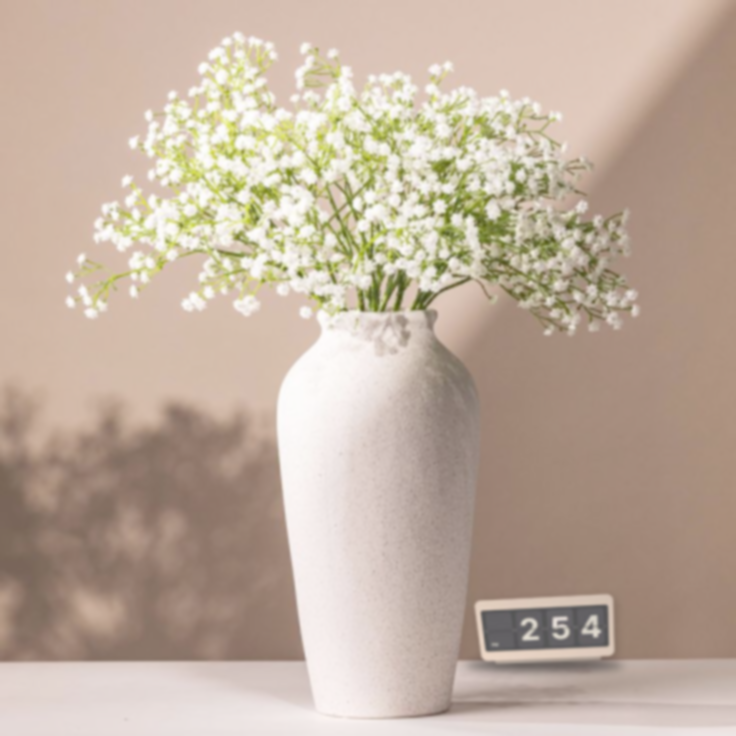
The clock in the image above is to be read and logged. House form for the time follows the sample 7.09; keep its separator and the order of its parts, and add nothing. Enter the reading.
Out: 2.54
